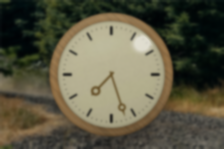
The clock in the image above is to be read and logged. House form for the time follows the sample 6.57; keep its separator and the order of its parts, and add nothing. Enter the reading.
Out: 7.27
